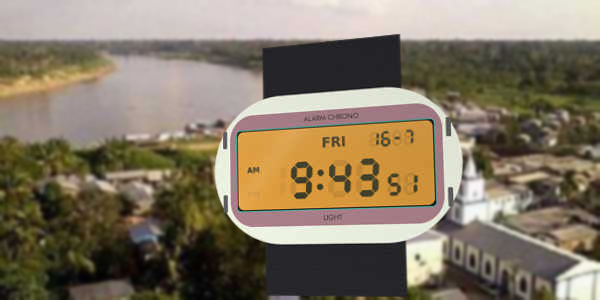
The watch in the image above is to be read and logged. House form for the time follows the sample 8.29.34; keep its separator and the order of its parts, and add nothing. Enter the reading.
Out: 9.43.51
